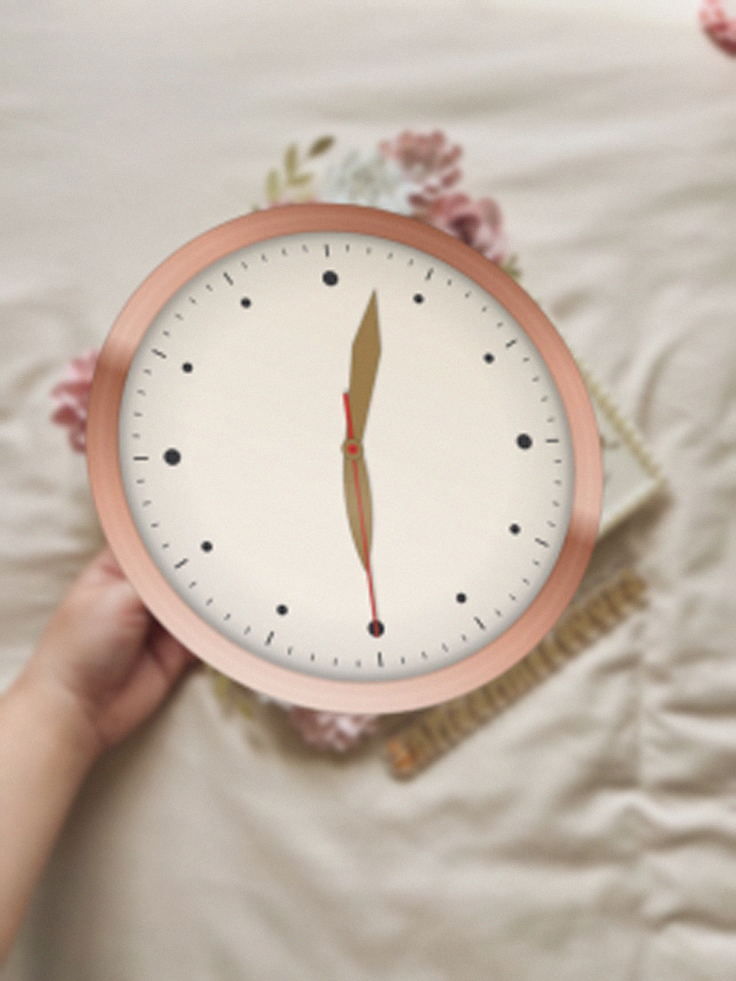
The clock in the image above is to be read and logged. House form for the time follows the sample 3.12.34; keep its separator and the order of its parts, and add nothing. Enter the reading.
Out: 6.02.30
